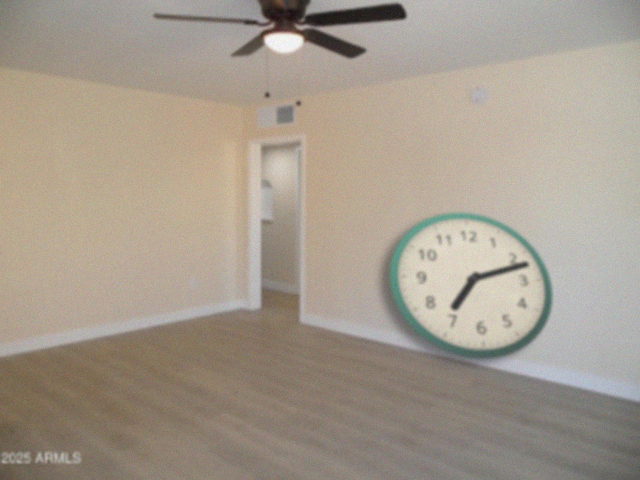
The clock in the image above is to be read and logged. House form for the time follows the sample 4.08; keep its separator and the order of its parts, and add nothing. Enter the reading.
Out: 7.12
